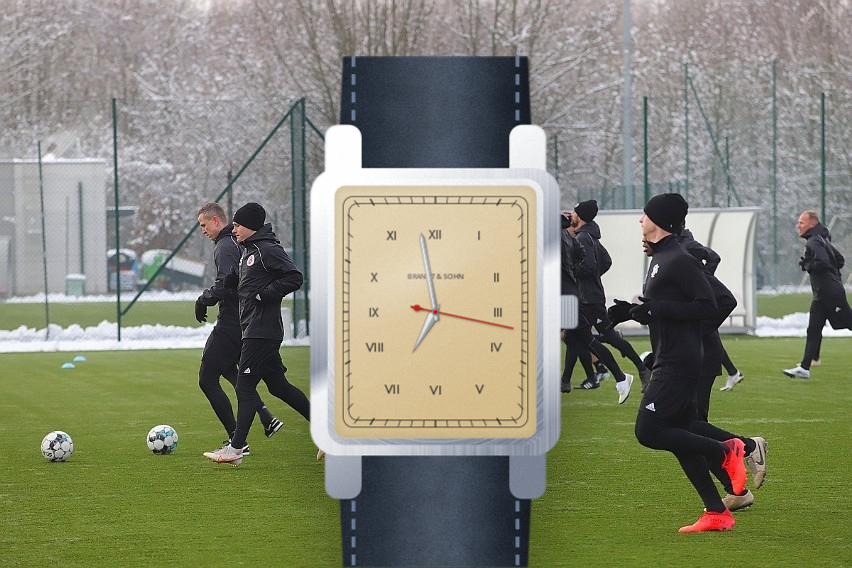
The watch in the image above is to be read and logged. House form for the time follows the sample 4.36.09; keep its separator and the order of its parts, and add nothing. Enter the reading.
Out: 6.58.17
